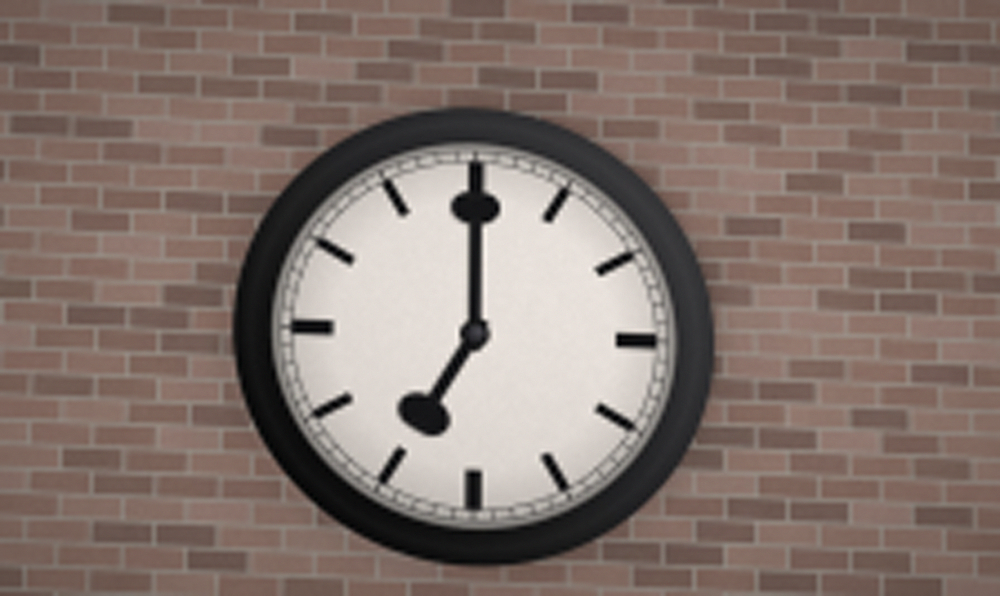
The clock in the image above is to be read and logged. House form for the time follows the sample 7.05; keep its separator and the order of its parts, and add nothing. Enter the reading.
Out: 7.00
